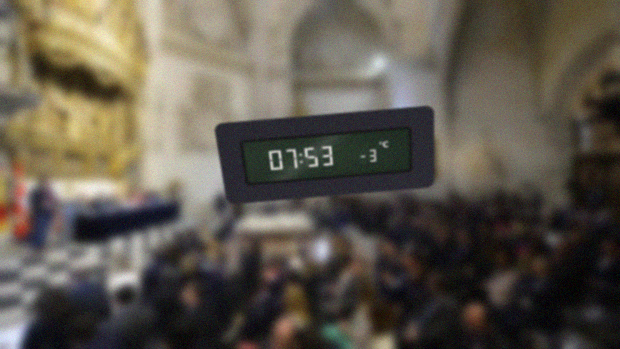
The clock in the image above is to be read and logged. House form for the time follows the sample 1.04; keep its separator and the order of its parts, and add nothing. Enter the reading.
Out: 7.53
